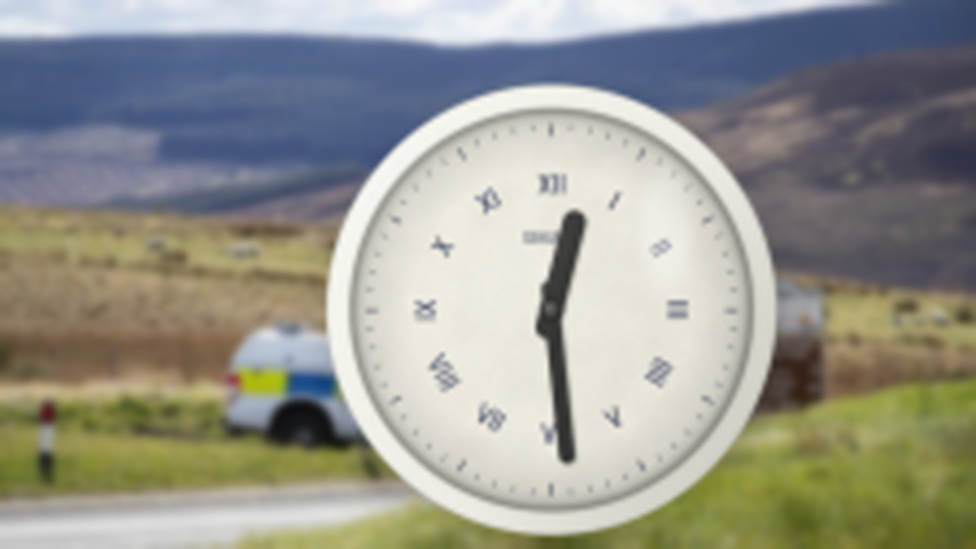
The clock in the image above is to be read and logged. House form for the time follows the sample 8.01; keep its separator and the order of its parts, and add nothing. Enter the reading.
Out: 12.29
